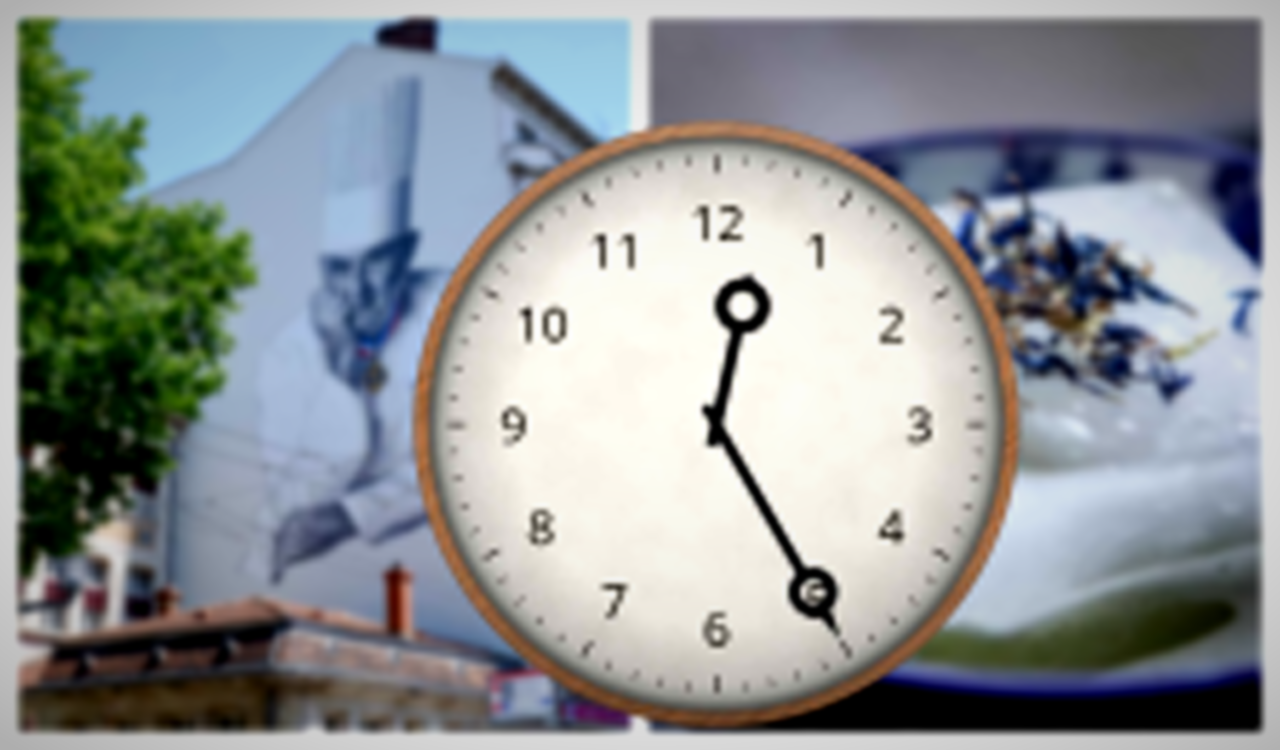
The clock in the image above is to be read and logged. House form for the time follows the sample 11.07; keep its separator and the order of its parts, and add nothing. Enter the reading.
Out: 12.25
